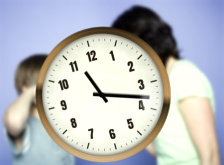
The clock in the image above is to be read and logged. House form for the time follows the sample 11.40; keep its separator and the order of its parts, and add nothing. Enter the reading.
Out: 11.18
